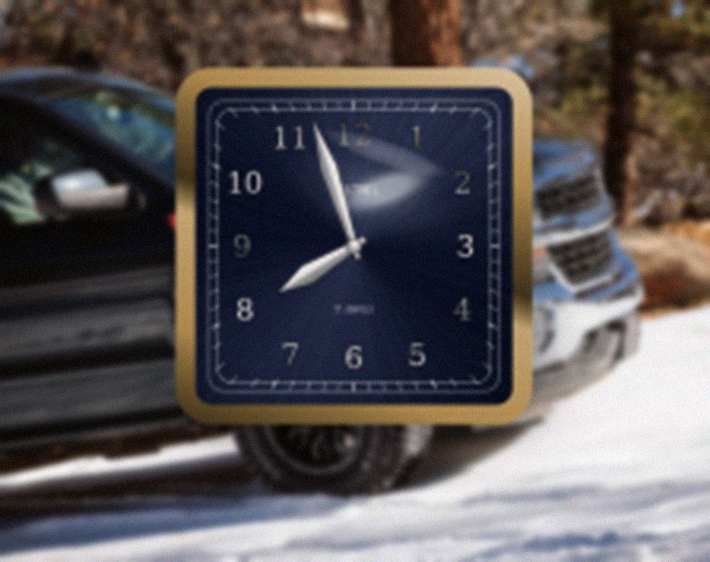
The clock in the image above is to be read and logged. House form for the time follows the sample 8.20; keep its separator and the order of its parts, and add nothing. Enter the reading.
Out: 7.57
